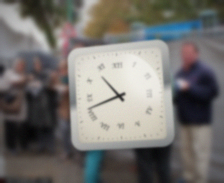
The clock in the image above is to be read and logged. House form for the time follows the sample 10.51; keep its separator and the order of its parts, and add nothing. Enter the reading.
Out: 10.42
